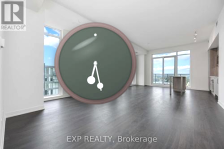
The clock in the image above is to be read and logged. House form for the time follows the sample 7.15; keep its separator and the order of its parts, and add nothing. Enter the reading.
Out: 6.28
